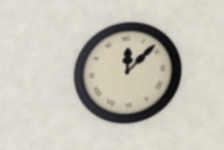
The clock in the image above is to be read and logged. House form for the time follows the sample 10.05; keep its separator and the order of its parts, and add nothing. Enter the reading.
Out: 12.08
